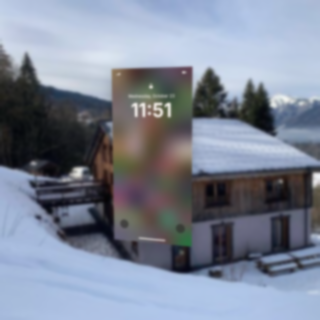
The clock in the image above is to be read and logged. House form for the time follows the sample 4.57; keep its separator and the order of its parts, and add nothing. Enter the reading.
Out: 11.51
